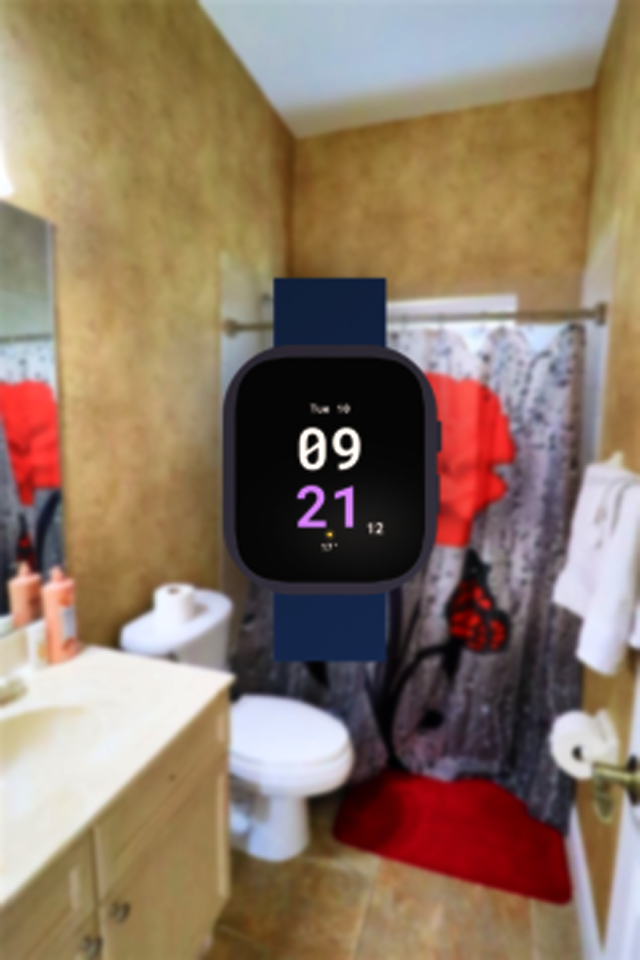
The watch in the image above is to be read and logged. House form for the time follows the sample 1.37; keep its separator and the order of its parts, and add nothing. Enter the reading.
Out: 9.21
